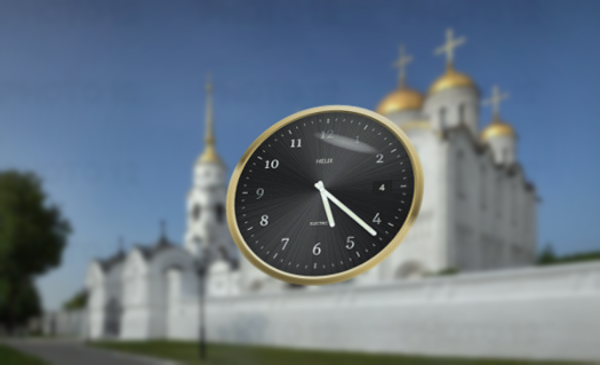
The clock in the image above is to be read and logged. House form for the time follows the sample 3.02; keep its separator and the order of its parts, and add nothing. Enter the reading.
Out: 5.22
